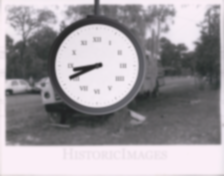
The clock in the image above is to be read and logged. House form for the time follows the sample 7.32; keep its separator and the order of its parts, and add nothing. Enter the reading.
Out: 8.41
